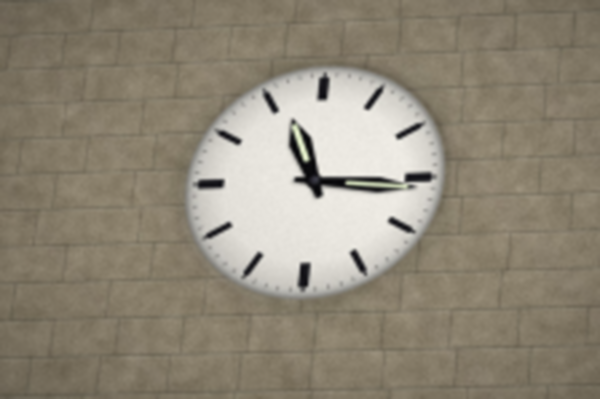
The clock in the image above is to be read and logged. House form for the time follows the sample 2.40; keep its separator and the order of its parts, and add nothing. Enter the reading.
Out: 11.16
